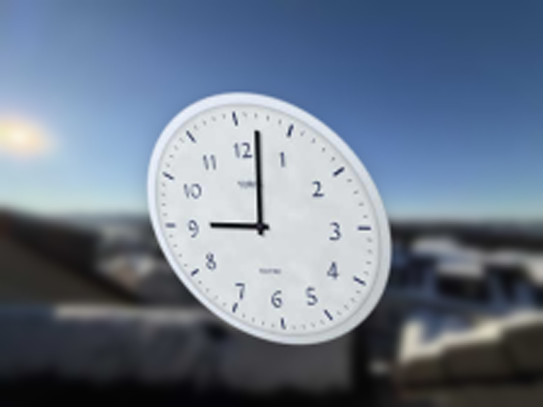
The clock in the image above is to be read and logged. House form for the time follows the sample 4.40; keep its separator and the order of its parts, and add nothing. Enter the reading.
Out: 9.02
